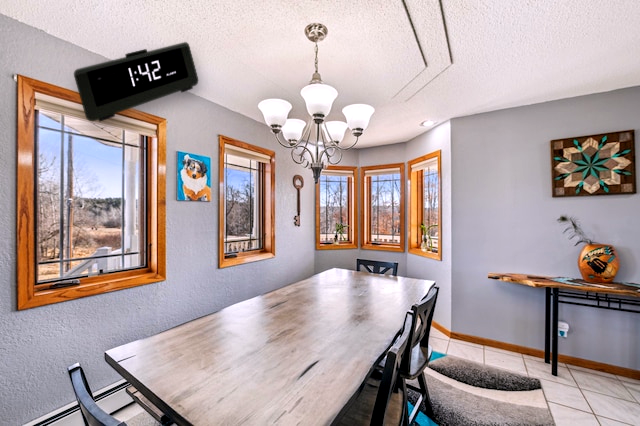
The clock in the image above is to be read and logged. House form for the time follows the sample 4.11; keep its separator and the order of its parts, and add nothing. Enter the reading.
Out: 1.42
